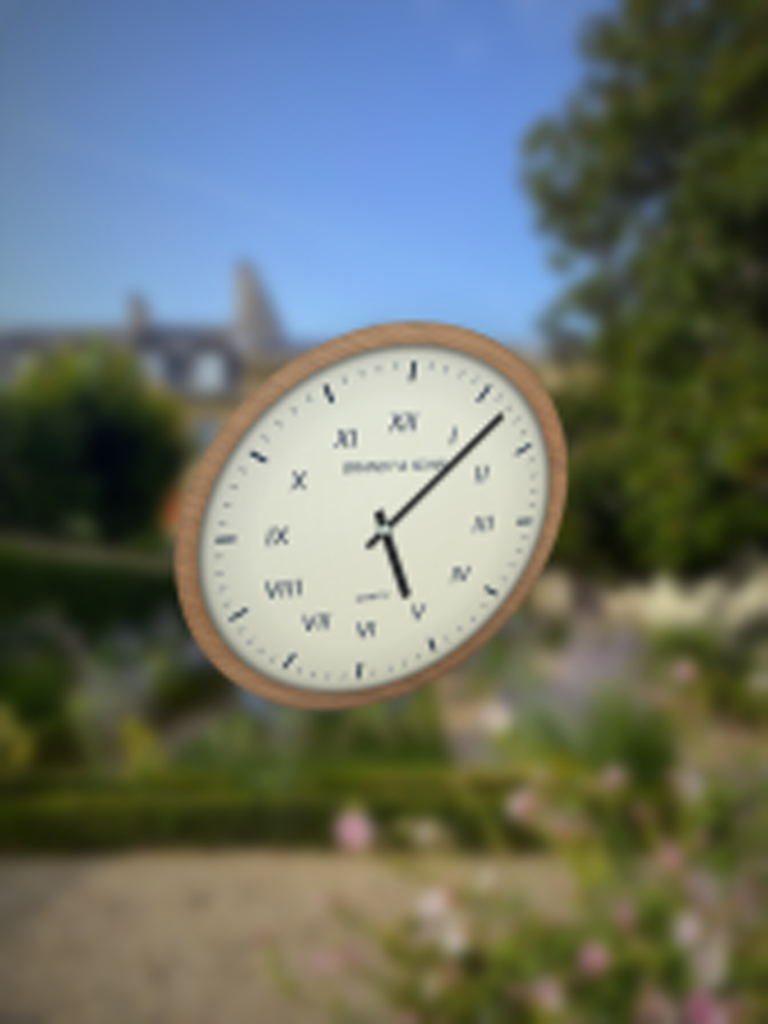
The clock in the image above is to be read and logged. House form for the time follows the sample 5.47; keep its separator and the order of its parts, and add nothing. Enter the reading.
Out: 5.07
